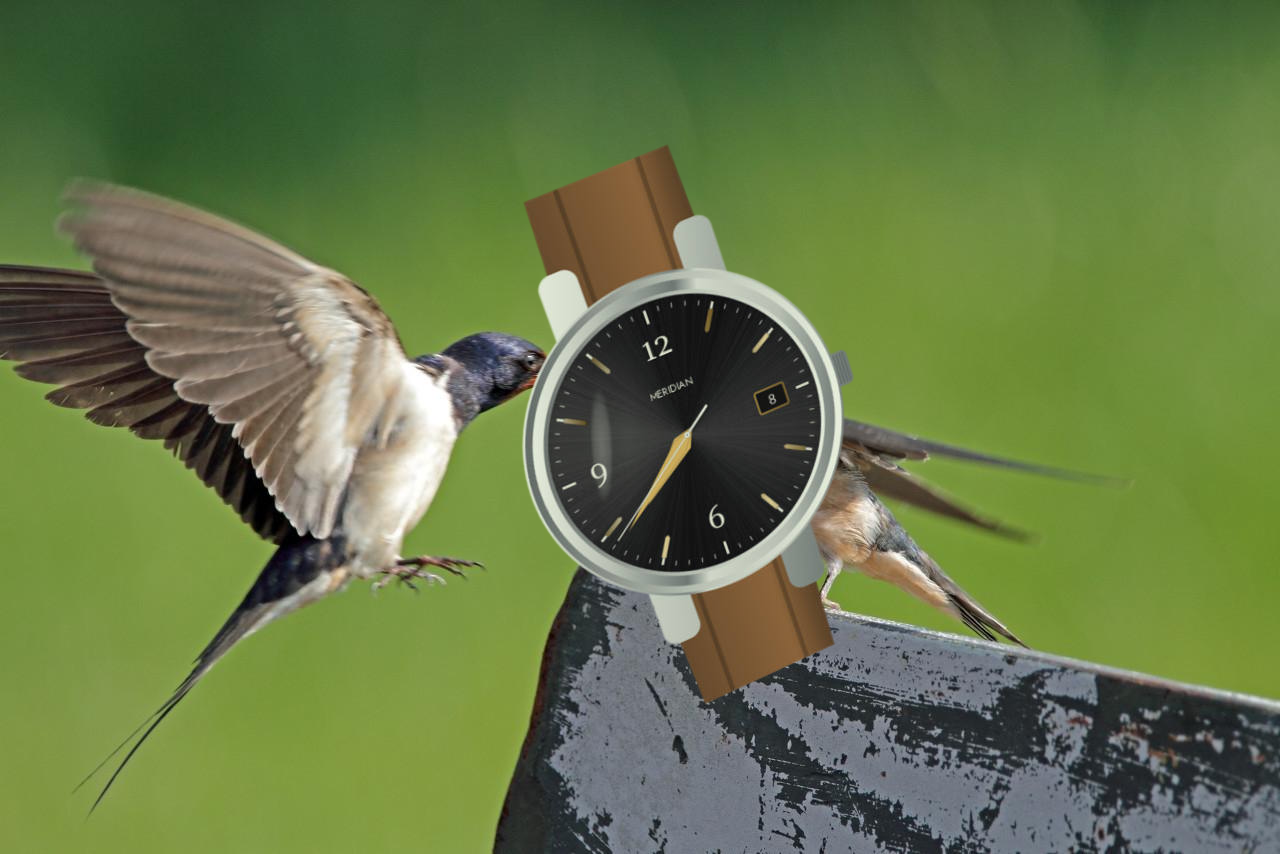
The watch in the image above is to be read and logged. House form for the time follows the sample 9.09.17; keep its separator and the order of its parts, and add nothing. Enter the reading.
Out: 7.38.39
